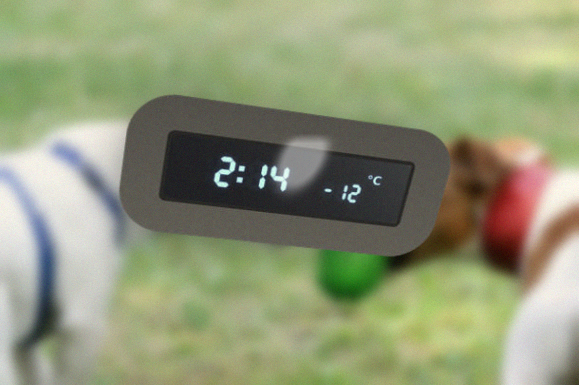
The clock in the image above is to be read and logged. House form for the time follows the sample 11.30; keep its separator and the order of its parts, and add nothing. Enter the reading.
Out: 2.14
